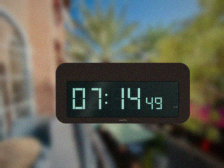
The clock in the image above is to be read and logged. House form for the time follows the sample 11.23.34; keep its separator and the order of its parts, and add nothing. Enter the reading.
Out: 7.14.49
